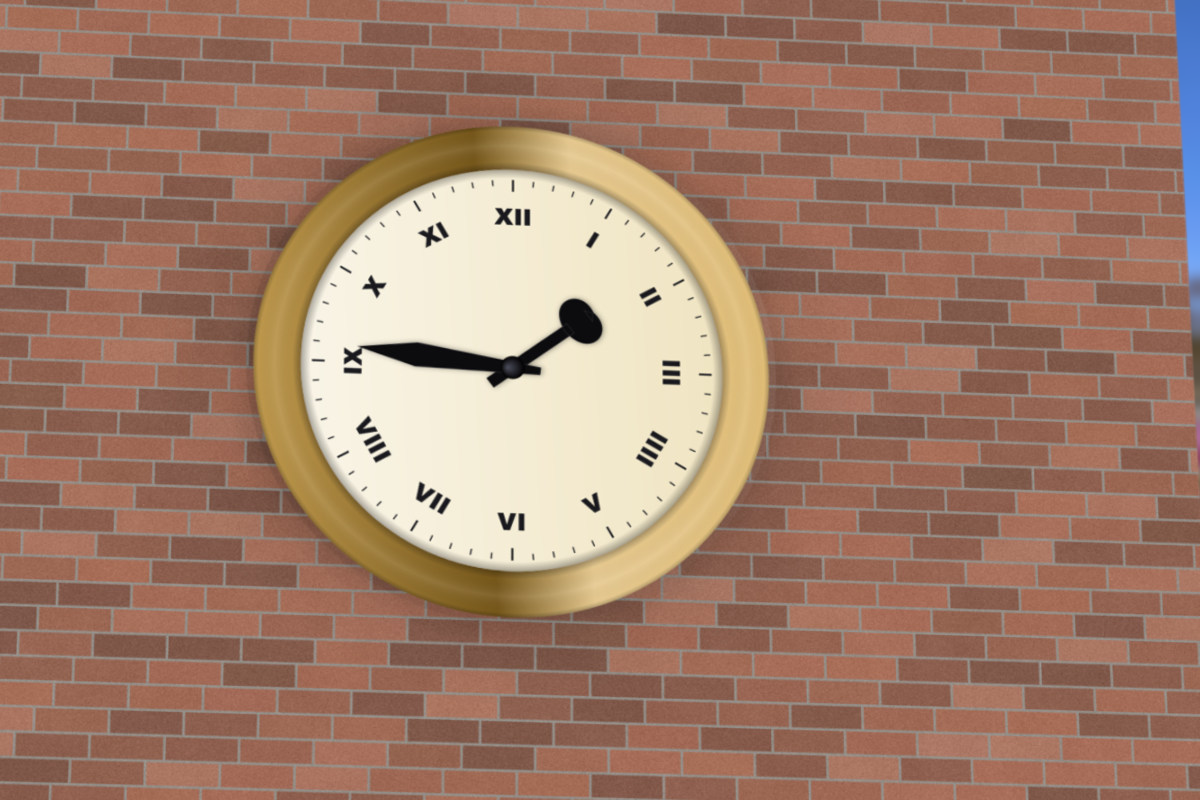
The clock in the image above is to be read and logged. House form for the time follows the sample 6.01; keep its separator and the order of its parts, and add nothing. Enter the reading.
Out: 1.46
